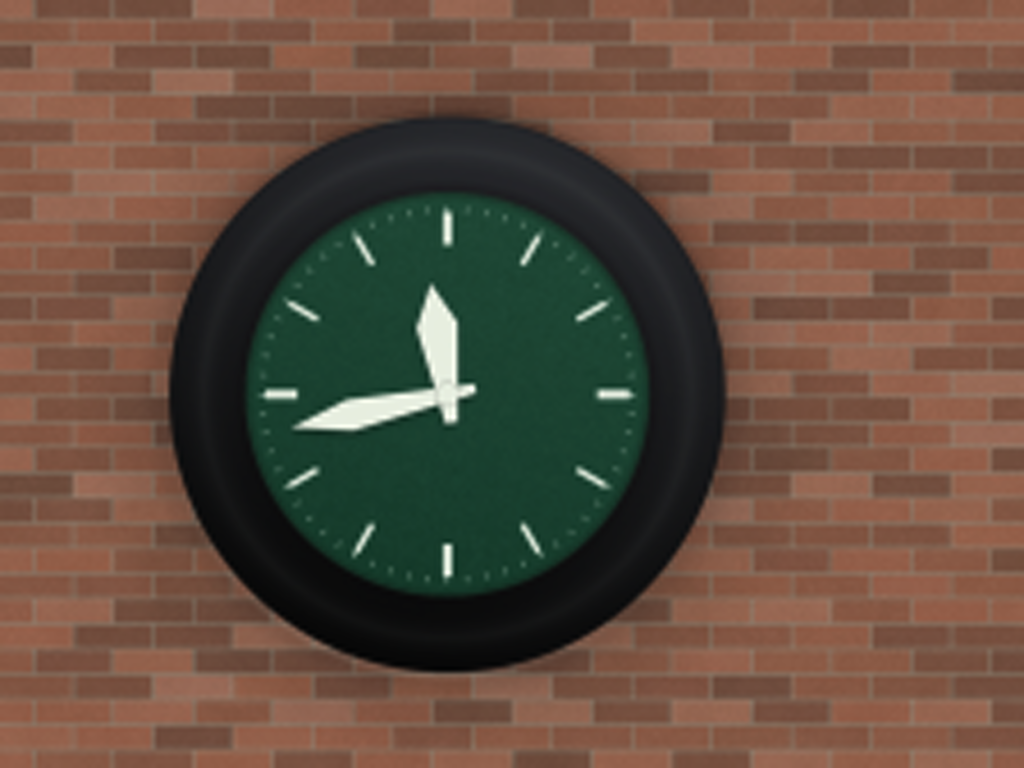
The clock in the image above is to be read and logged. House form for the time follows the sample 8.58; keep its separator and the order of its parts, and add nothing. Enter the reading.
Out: 11.43
